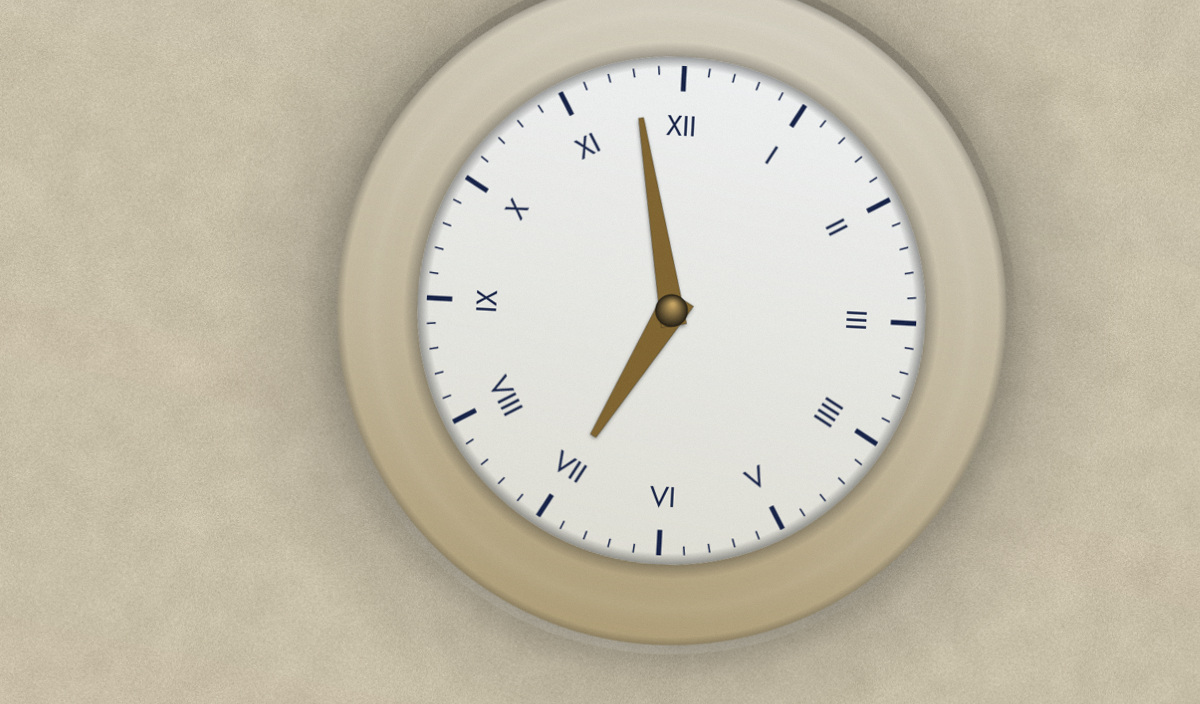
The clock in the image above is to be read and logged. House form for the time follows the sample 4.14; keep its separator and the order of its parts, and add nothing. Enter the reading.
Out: 6.58
